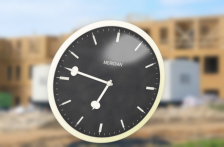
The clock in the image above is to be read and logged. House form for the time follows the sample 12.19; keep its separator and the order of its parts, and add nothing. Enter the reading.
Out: 6.47
